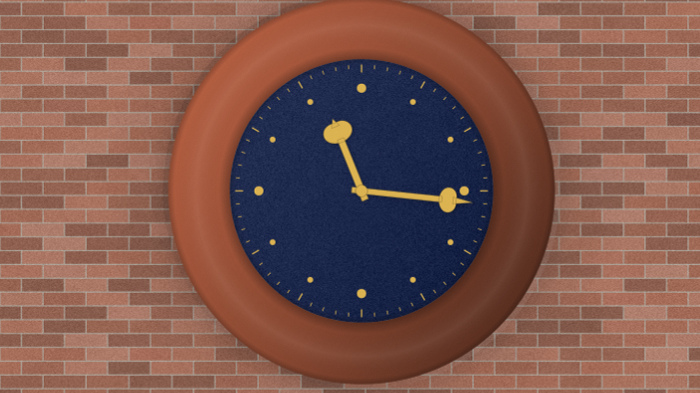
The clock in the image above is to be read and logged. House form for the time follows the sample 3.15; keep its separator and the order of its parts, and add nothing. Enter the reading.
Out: 11.16
